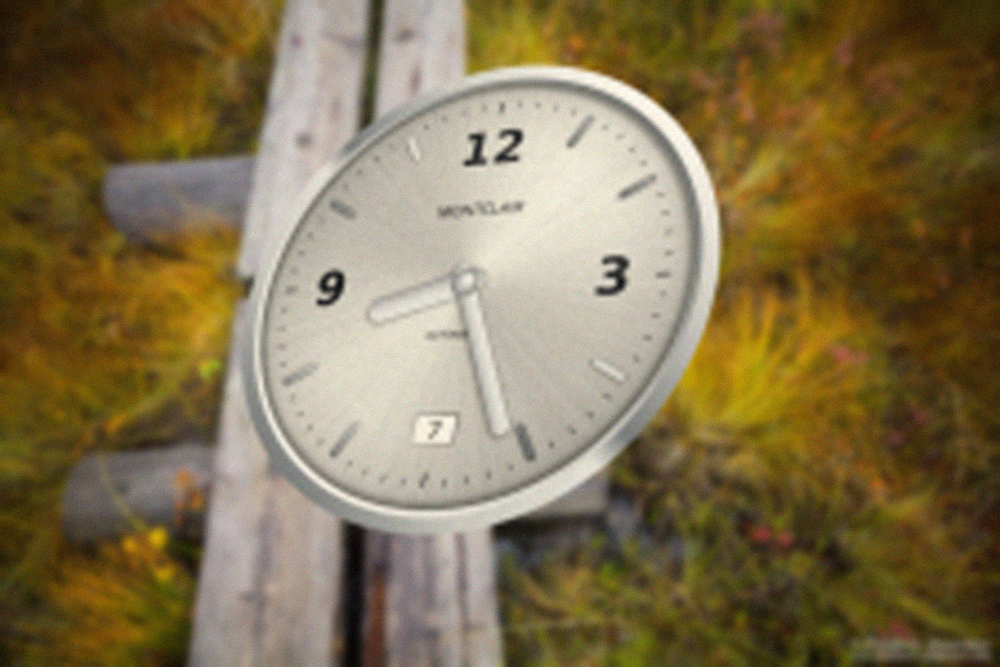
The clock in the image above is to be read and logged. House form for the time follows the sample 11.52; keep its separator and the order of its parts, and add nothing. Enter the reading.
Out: 8.26
